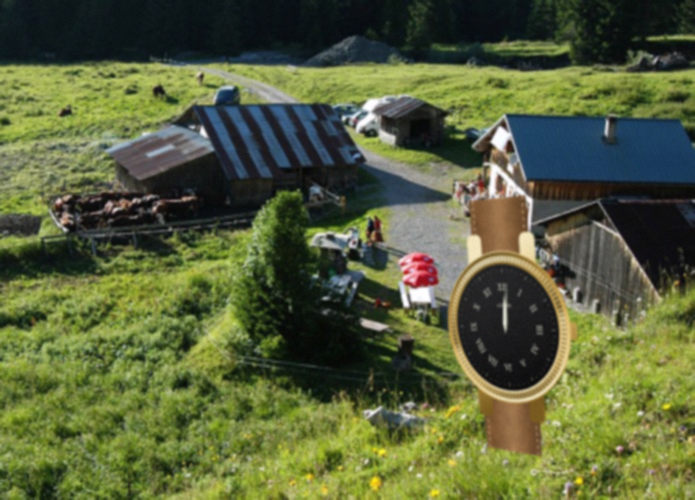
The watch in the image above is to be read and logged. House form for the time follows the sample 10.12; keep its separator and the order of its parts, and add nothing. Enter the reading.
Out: 12.01
